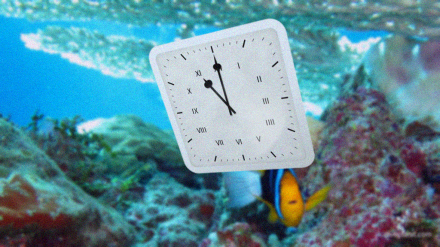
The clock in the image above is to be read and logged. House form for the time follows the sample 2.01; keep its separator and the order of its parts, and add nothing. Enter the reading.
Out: 11.00
